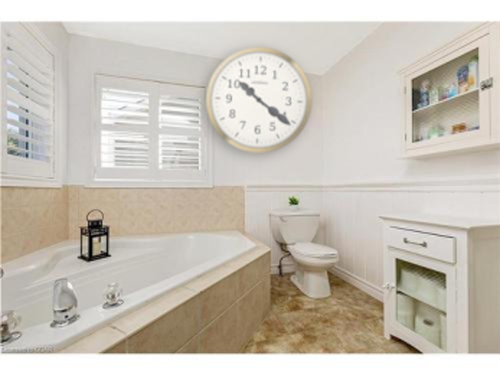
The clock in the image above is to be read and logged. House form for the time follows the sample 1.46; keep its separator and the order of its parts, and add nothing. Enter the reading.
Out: 10.21
